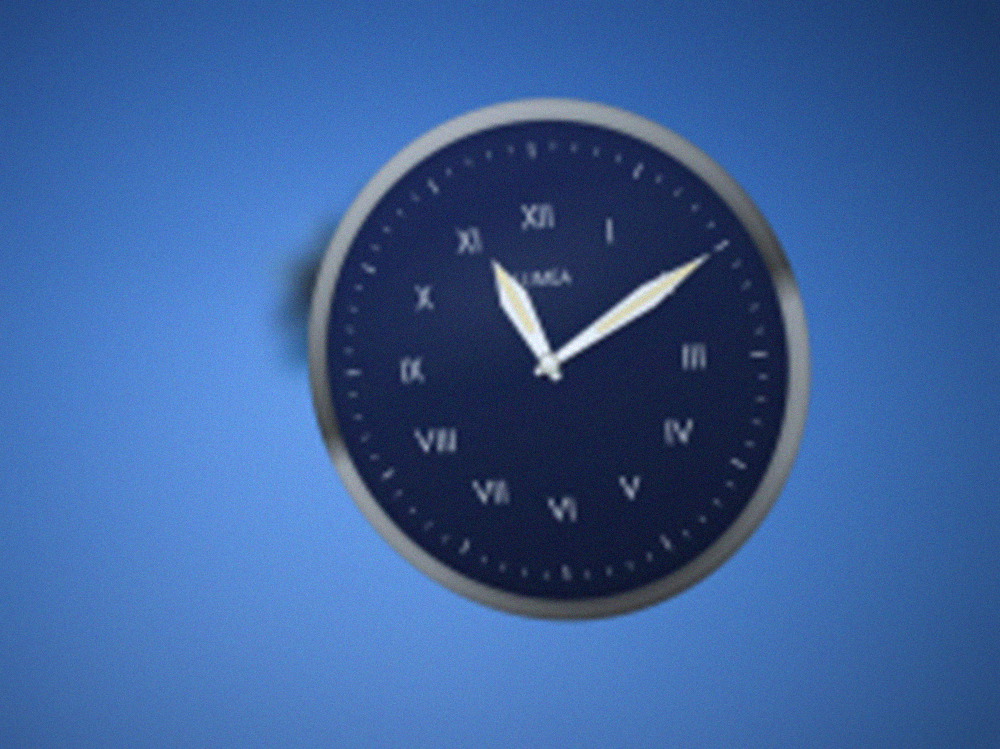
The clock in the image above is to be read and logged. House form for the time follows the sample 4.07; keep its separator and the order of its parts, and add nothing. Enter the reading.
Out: 11.10
